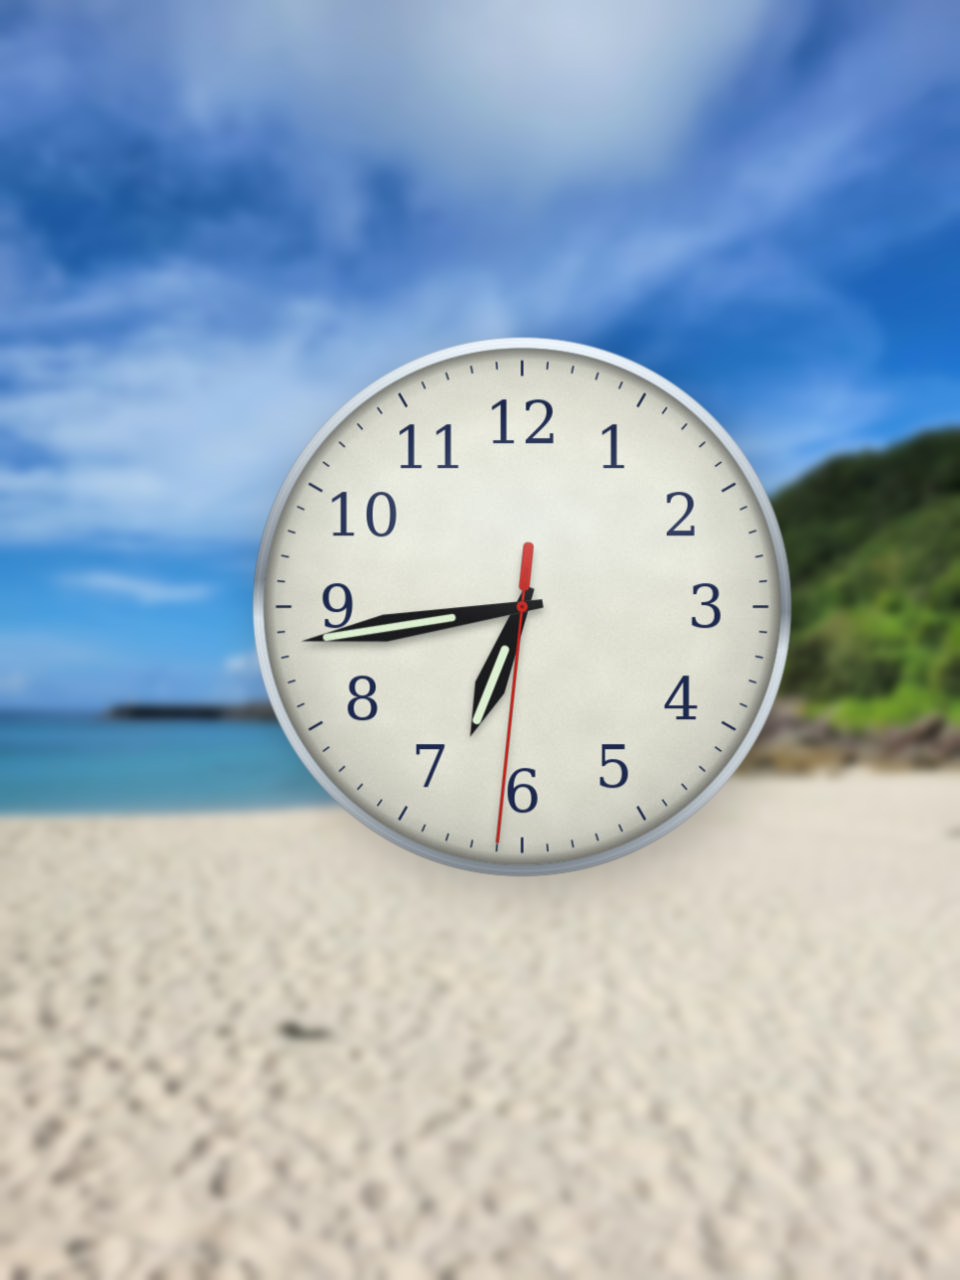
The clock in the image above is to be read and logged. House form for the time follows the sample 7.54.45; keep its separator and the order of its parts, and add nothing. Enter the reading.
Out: 6.43.31
